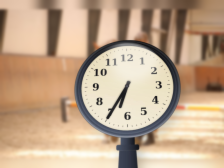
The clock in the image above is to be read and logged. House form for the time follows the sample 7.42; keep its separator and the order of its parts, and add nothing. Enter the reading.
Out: 6.35
